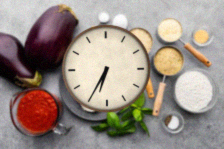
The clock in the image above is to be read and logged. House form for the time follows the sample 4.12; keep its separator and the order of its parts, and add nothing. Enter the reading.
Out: 6.35
